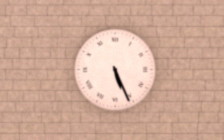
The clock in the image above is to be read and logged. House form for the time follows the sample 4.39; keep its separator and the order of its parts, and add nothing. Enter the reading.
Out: 5.26
